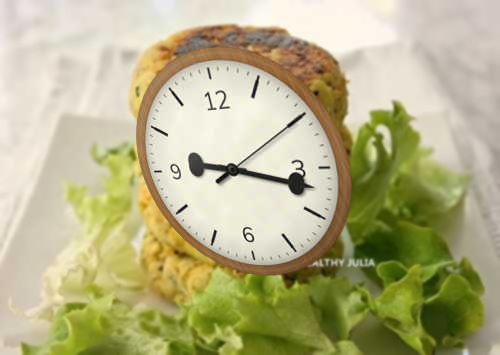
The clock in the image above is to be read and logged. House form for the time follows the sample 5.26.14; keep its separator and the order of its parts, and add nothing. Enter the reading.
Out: 9.17.10
